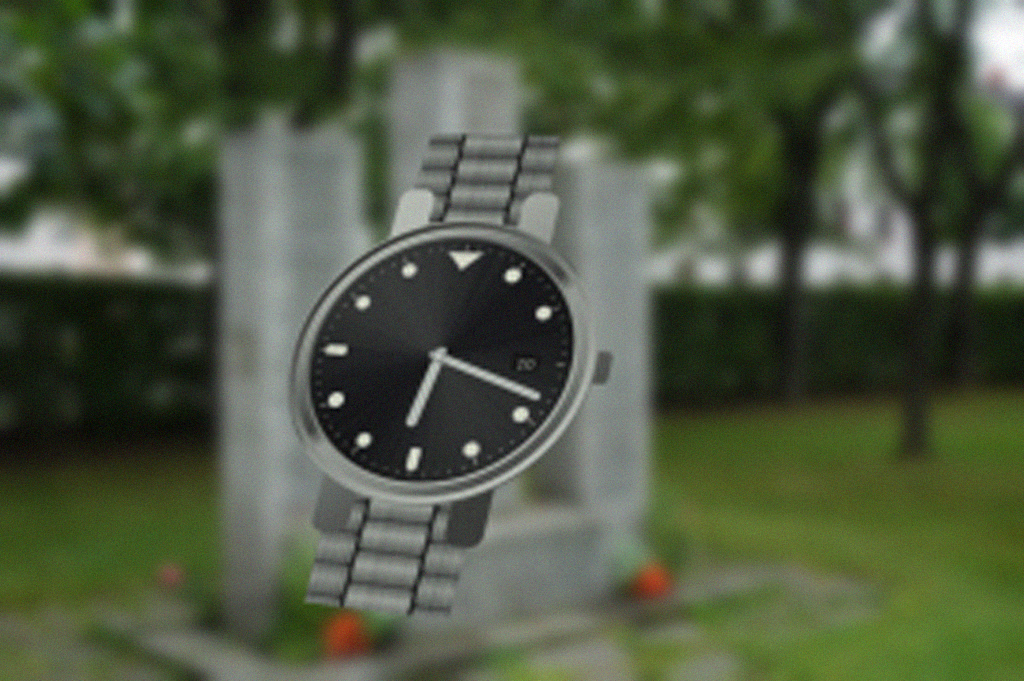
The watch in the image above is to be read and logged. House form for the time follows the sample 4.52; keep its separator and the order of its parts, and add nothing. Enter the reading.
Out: 6.18
